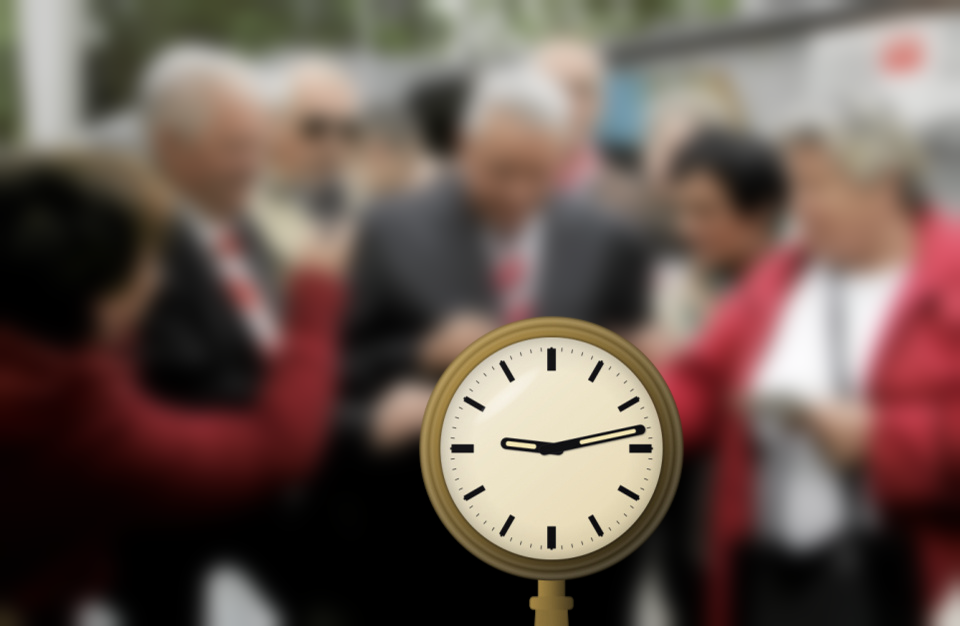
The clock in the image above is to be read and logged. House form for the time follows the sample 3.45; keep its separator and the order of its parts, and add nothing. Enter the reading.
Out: 9.13
